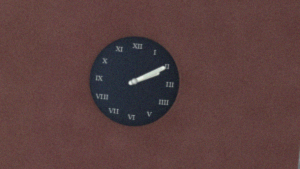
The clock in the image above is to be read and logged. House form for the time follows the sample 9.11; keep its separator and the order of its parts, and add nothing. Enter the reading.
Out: 2.10
